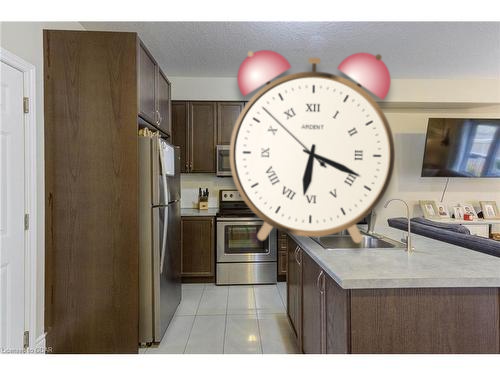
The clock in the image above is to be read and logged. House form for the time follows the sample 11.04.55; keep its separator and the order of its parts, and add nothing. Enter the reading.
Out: 6.18.52
